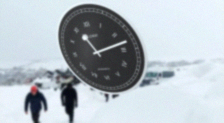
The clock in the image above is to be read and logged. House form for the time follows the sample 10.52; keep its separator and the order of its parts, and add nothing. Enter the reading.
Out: 11.13
